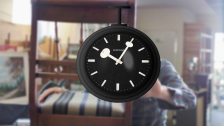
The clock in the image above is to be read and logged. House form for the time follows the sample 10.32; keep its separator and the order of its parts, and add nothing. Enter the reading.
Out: 10.05
